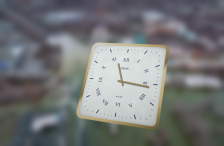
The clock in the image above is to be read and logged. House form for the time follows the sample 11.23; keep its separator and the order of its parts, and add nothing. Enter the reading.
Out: 11.16
